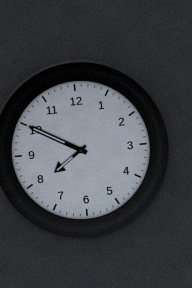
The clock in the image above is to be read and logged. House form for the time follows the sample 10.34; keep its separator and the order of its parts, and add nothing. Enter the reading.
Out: 7.50
